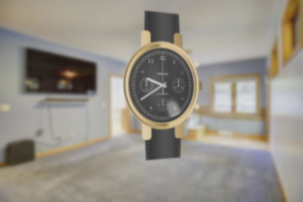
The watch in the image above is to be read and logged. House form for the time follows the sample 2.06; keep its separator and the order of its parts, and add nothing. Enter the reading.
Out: 9.40
